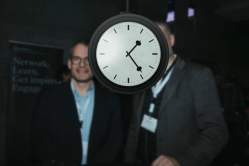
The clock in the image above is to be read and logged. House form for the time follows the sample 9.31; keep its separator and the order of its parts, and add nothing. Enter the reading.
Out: 1.24
